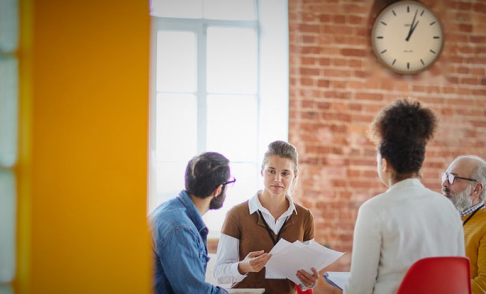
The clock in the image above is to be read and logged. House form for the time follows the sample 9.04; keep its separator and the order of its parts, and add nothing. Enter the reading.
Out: 1.03
